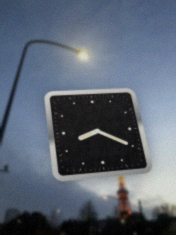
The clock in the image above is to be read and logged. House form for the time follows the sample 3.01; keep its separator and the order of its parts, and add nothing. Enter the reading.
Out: 8.20
